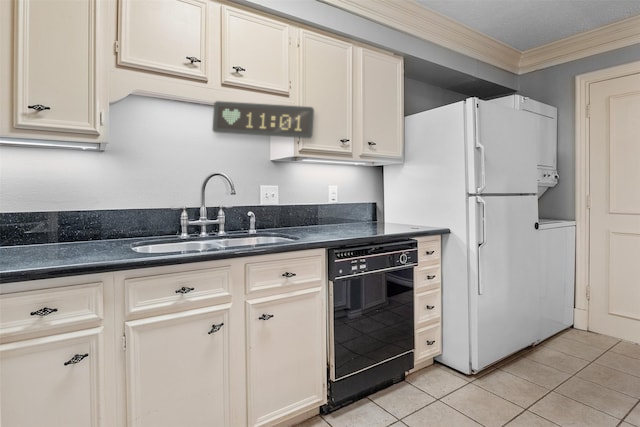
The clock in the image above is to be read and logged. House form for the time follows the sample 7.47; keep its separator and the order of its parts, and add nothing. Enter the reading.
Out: 11.01
